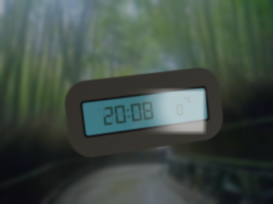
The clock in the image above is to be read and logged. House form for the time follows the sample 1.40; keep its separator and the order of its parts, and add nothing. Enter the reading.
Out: 20.08
